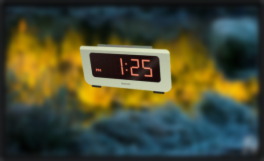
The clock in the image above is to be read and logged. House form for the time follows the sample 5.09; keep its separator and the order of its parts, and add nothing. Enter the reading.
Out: 1.25
